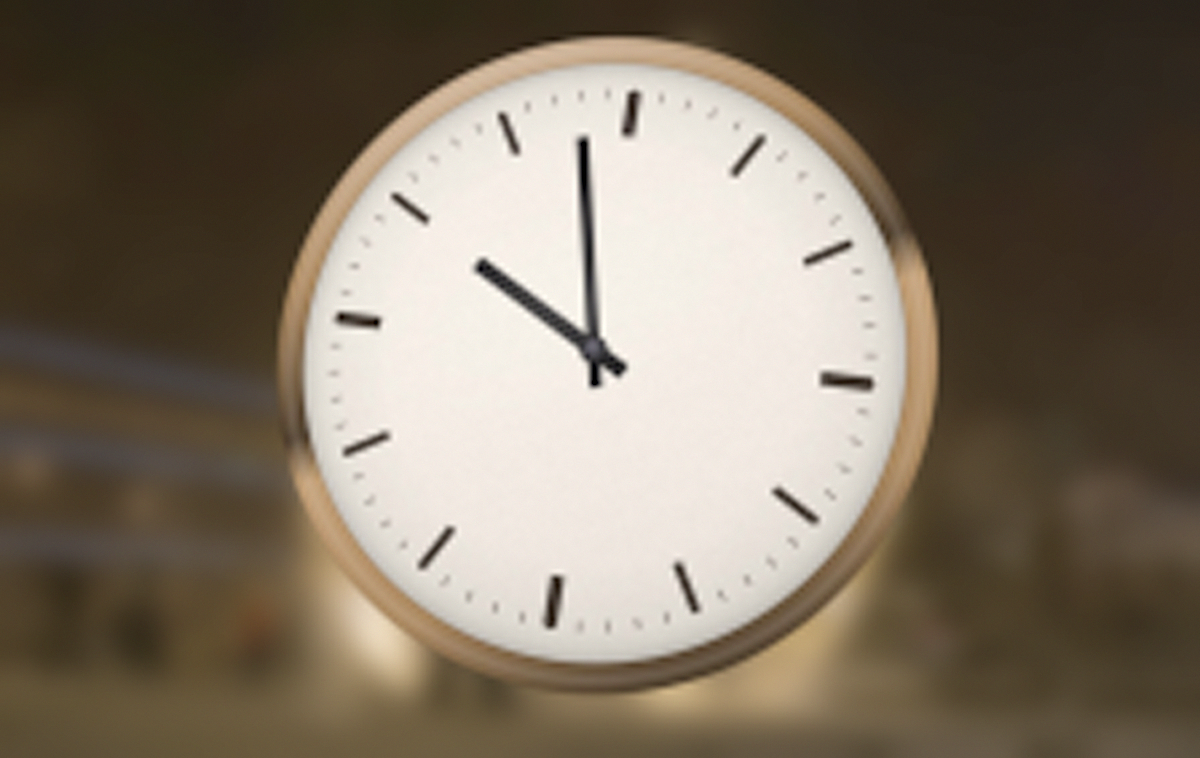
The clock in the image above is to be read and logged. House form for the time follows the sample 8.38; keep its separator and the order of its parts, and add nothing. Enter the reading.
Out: 9.58
